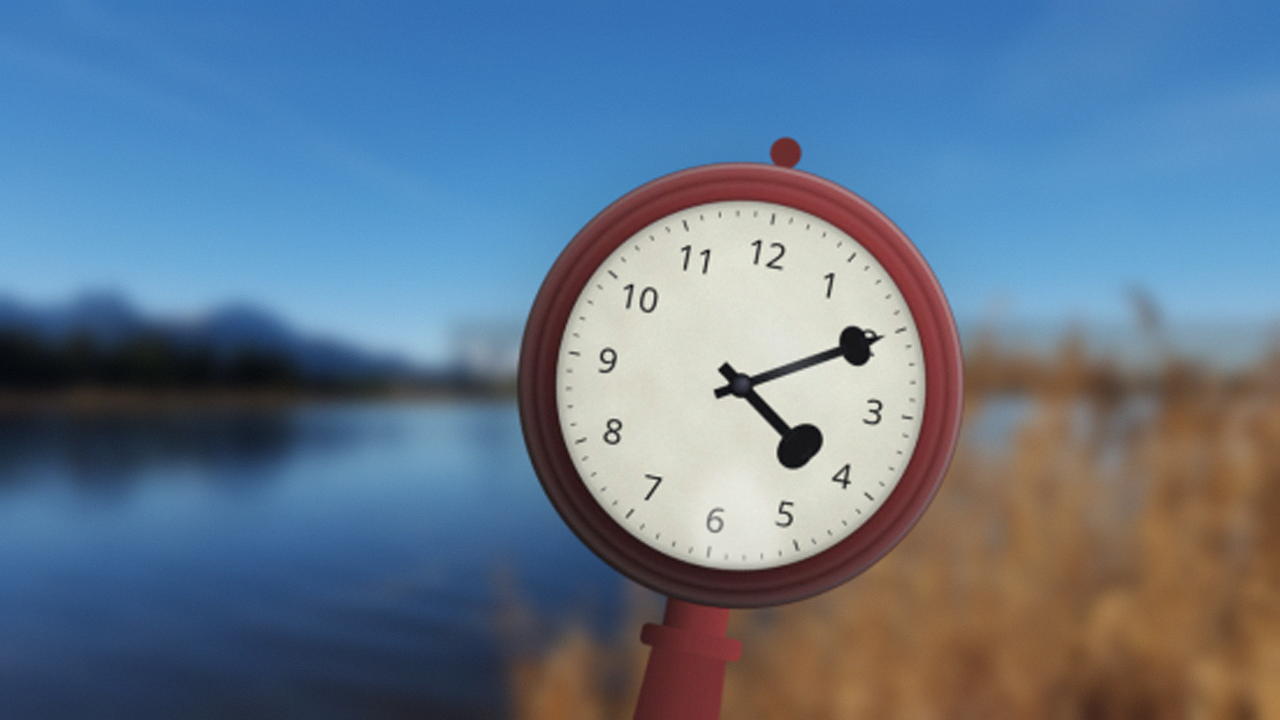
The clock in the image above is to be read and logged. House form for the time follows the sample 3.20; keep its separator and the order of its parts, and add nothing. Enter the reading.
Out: 4.10
